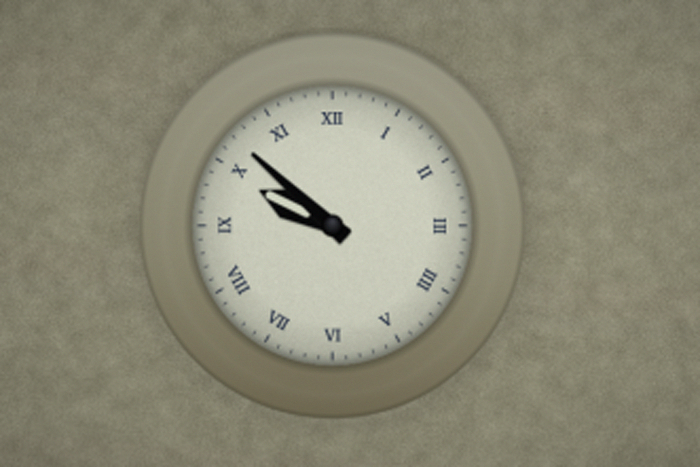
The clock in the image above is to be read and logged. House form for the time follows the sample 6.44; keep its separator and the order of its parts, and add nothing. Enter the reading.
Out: 9.52
